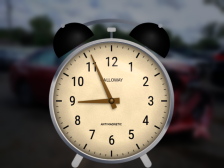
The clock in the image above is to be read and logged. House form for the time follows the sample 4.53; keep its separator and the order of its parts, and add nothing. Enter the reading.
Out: 8.56
